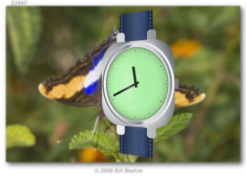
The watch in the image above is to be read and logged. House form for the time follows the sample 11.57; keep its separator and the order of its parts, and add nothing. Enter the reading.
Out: 11.41
